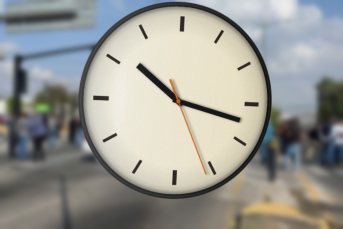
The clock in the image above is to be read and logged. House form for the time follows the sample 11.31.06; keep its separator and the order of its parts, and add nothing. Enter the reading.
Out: 10.17.26
